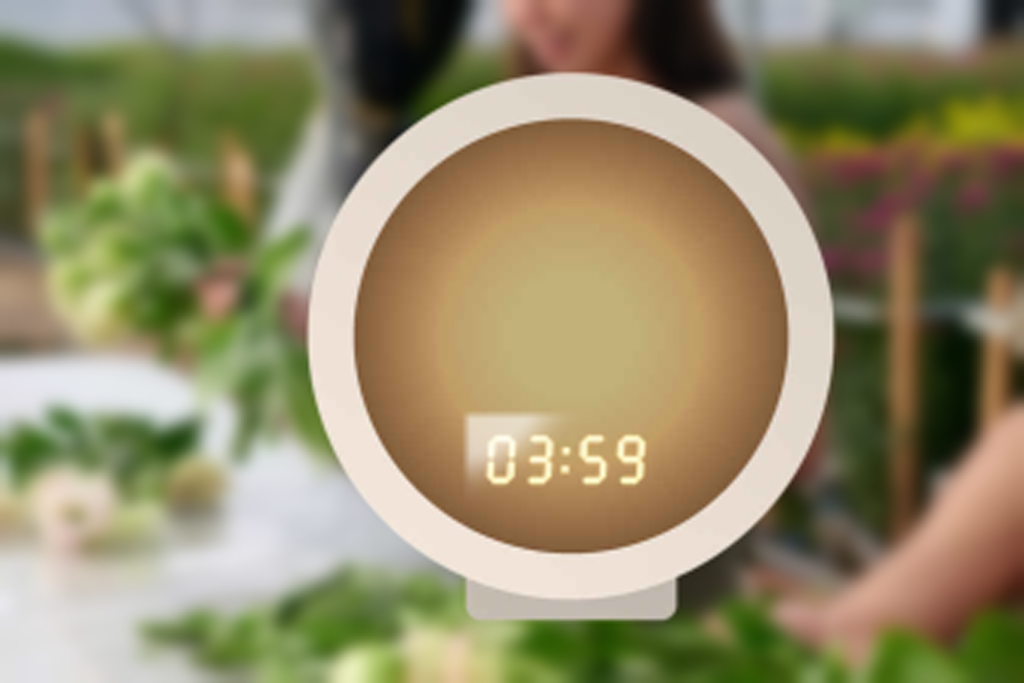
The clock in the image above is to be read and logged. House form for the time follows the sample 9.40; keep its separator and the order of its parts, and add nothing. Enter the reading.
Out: 3.59
